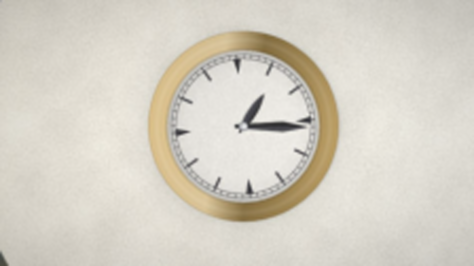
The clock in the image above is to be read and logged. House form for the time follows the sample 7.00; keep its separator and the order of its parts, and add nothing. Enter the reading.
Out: 1.16
